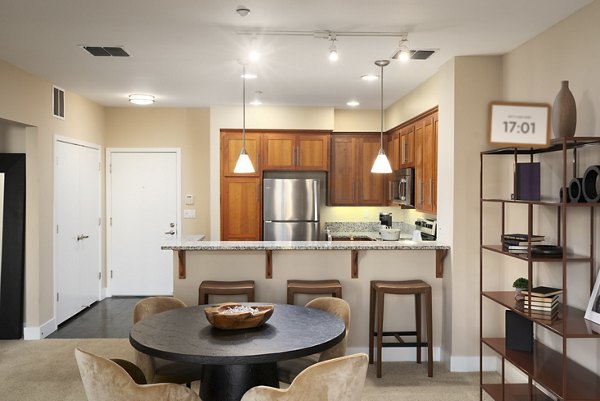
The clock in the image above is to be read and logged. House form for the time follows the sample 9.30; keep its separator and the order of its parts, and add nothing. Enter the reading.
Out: 17.01
